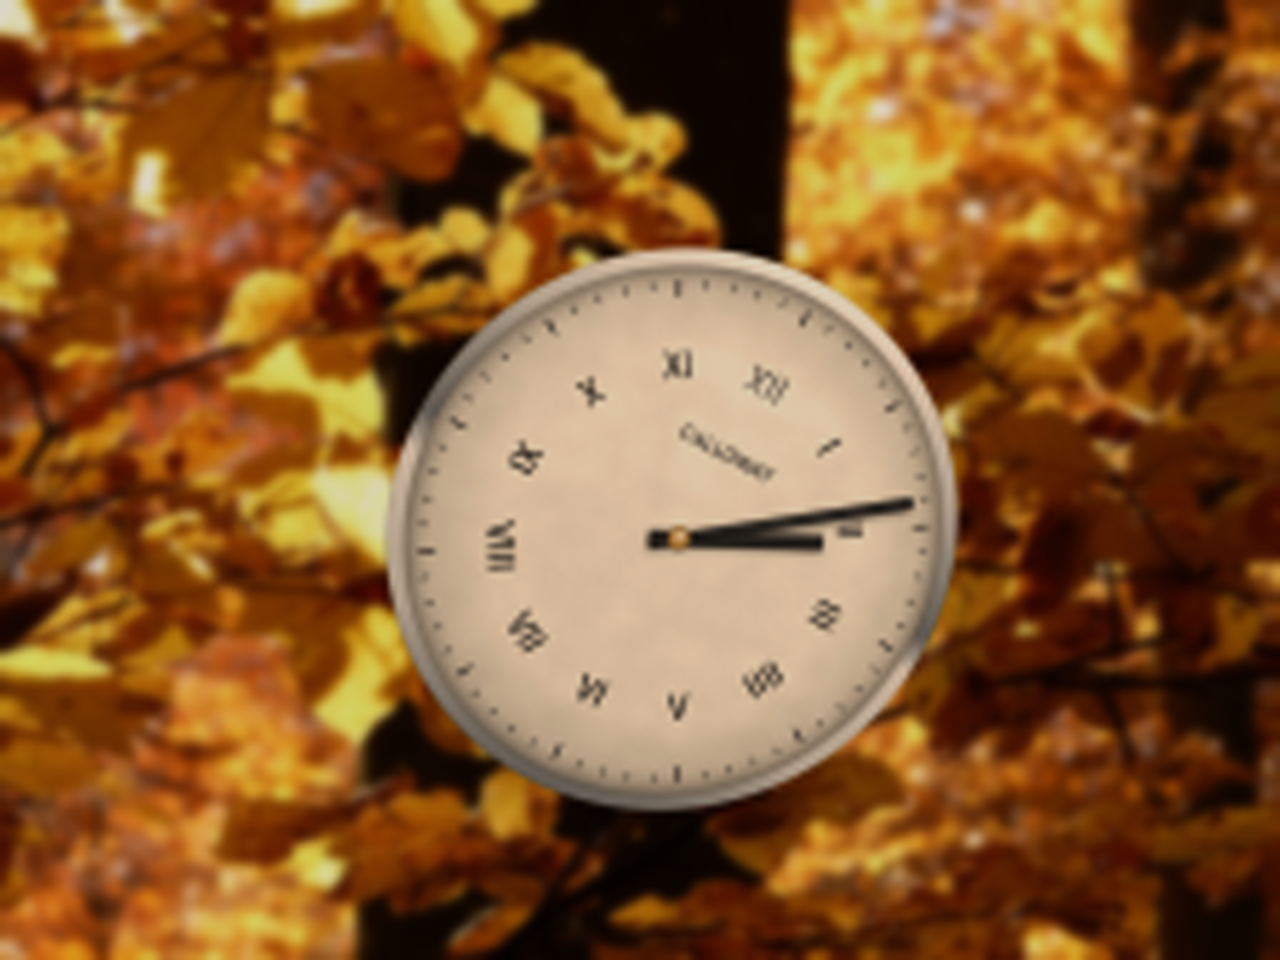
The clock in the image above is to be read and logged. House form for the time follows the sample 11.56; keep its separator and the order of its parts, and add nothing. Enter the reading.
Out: 2.09
